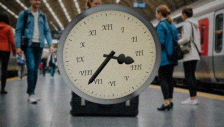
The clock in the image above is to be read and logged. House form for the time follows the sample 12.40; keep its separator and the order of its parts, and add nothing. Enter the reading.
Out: 3.37
